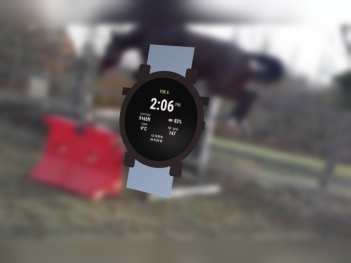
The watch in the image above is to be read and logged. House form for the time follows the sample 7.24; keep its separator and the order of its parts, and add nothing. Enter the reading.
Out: 2.06
